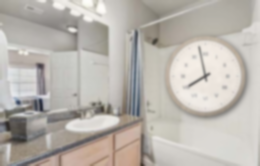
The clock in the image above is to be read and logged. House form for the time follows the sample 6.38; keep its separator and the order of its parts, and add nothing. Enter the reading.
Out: 7.58
